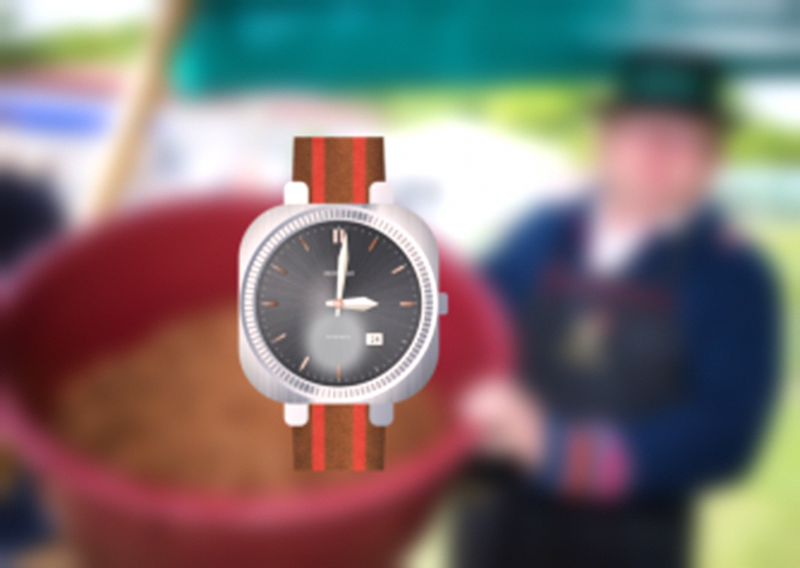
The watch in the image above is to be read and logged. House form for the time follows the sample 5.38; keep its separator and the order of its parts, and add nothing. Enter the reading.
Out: 3.01
